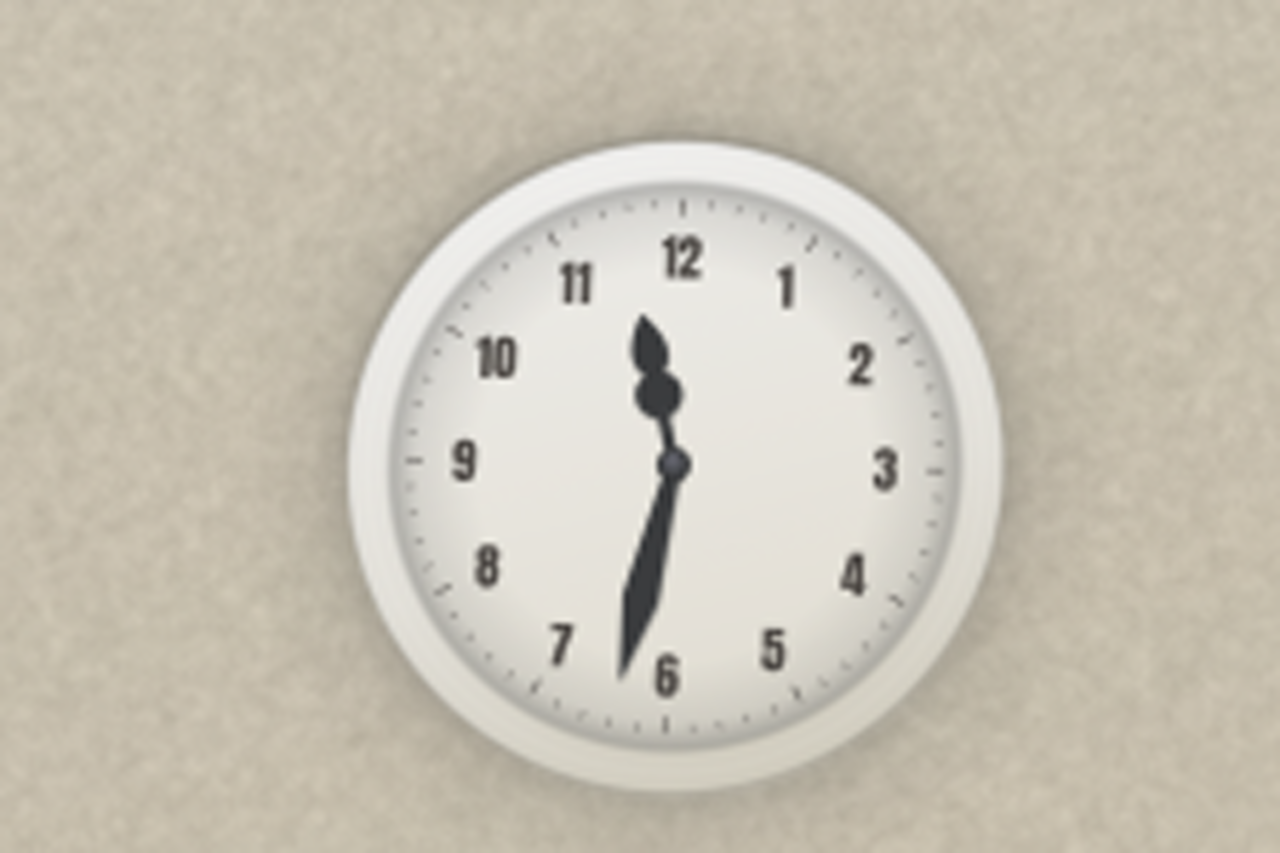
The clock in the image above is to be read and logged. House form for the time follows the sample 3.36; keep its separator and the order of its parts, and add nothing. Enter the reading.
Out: 11.32
